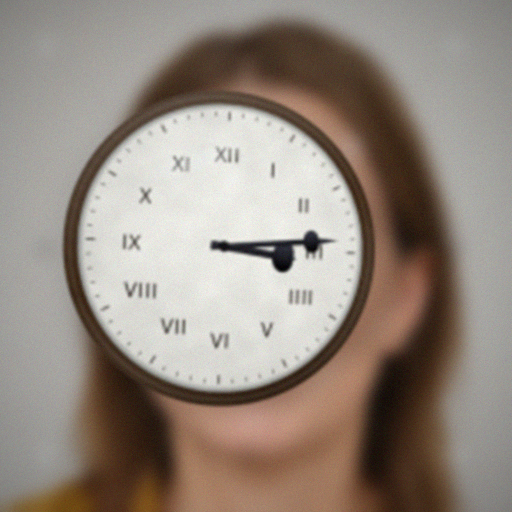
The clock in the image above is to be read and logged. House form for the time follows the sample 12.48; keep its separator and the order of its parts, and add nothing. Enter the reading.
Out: 3.14
